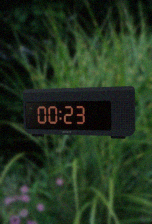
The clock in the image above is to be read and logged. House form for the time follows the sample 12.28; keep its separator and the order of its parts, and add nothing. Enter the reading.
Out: 0.23
